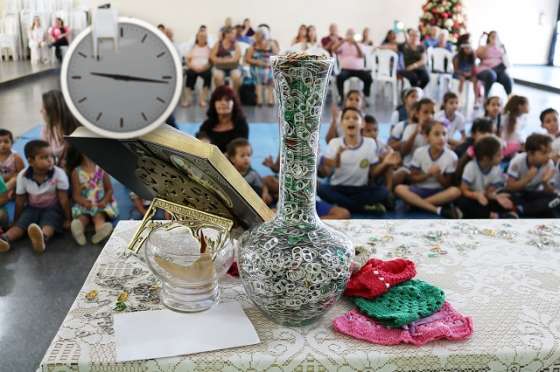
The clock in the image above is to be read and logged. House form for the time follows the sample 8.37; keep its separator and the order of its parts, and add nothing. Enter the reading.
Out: 9.16
